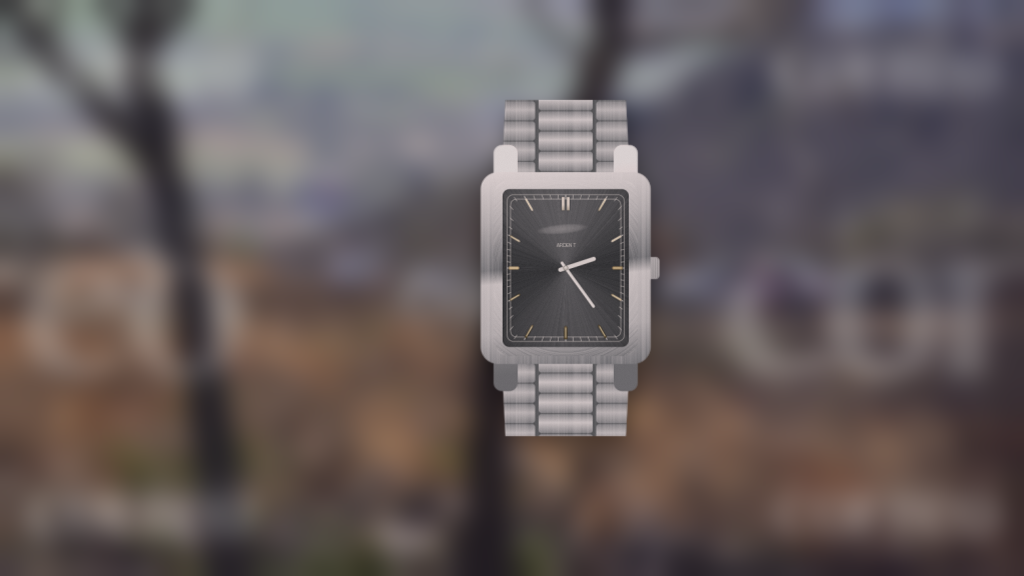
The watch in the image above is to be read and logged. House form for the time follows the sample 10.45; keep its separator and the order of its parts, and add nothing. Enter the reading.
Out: 2.24
